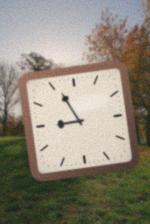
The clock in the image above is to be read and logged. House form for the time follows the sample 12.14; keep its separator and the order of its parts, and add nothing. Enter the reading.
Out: 8.56
